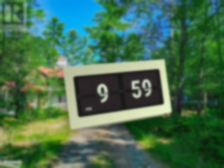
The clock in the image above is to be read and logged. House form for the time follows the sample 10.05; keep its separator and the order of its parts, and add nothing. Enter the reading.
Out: 9.59
